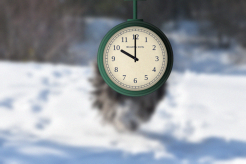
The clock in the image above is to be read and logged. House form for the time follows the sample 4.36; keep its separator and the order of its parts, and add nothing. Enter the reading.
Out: 10.00
